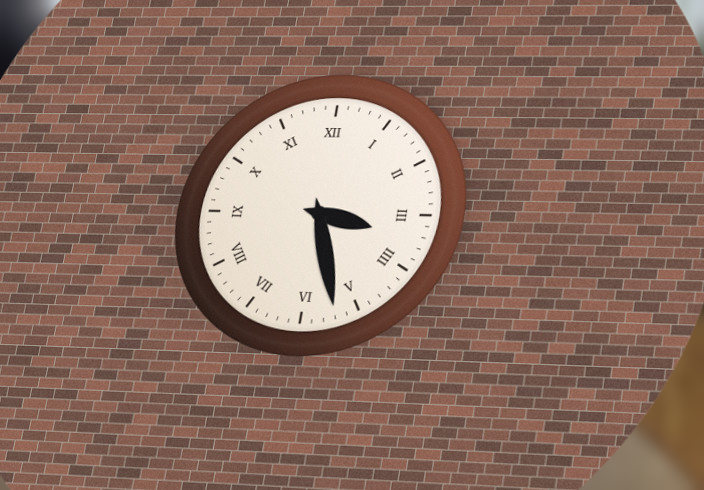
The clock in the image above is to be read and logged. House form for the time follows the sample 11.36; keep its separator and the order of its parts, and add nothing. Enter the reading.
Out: 3.27
